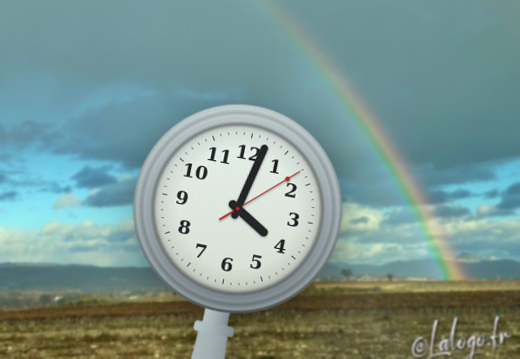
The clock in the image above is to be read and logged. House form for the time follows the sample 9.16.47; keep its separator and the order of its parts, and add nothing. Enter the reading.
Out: 4.02.08
